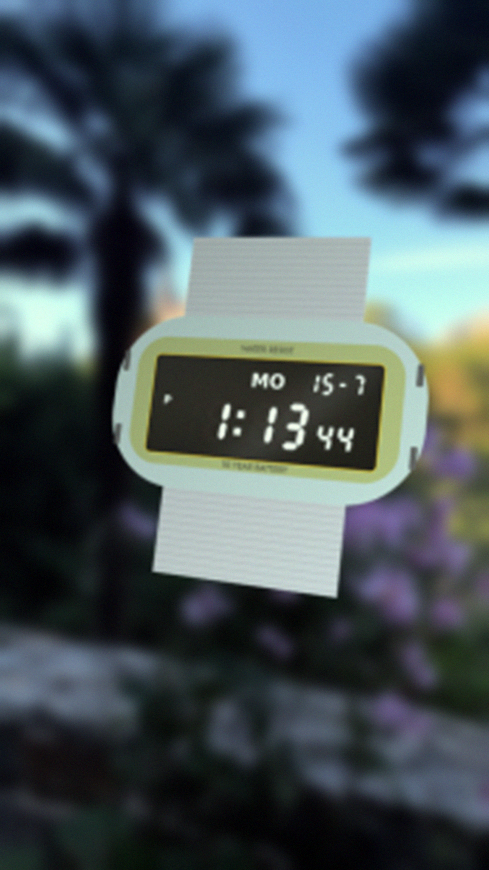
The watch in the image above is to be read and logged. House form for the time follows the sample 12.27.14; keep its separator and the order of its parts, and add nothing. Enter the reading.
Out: 1.13.44
